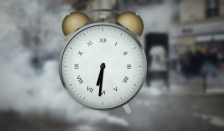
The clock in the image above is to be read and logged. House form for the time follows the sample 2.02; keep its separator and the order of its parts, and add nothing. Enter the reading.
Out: 6.31
